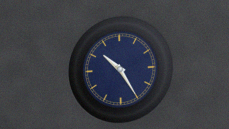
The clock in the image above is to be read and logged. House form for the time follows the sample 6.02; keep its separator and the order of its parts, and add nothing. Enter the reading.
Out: 10.25
